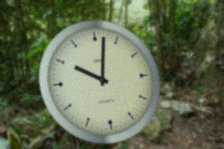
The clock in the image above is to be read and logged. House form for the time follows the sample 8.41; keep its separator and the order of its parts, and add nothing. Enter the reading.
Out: 10.02
